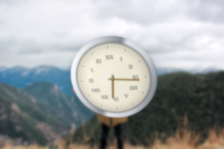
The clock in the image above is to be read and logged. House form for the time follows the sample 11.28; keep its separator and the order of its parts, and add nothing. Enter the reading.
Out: 6.16
